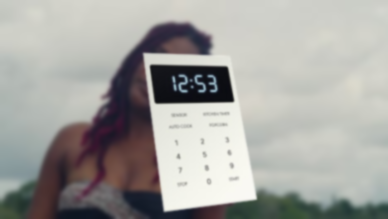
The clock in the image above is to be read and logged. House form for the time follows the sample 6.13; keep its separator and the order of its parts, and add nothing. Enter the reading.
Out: 12.53
